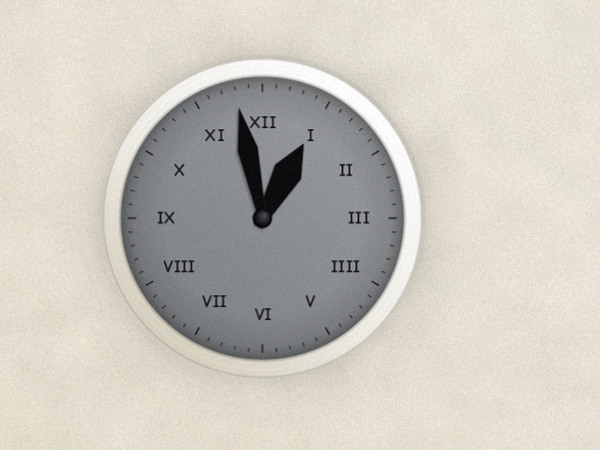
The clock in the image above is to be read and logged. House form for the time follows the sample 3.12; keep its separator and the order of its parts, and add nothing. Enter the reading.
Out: 12.58
